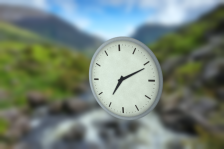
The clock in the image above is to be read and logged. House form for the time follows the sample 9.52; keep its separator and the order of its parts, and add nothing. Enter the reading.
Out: 7.11
